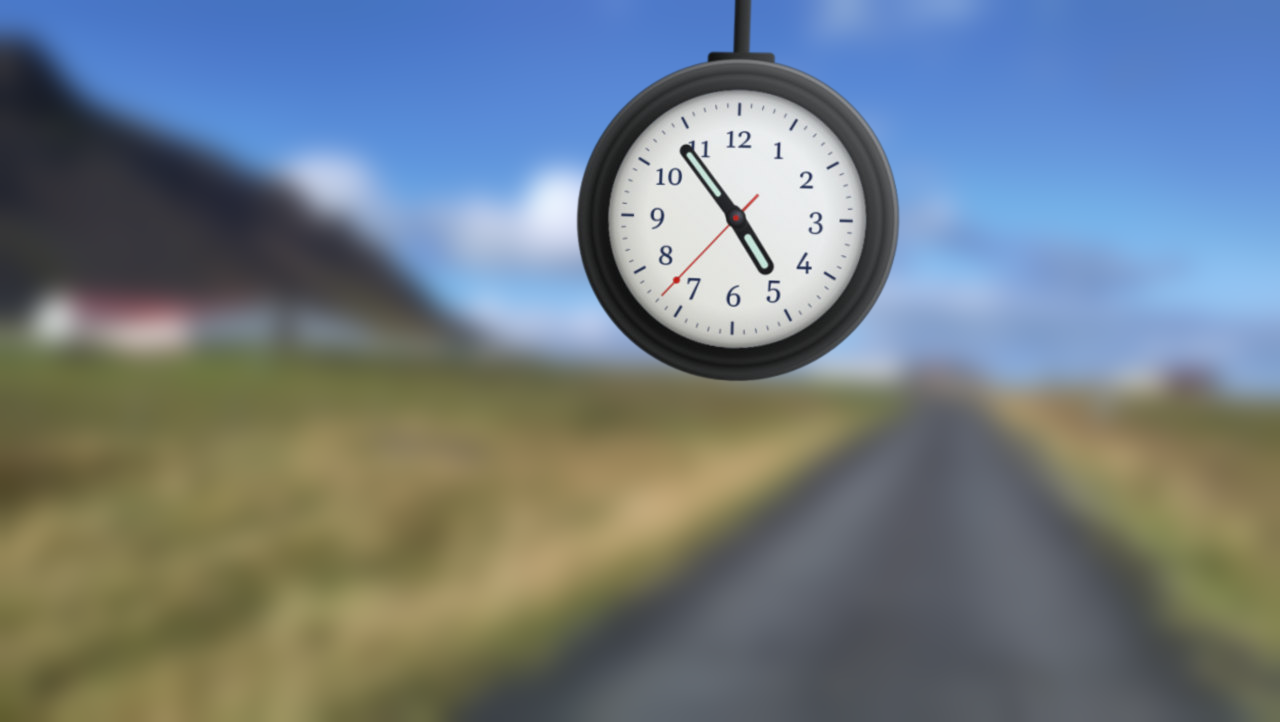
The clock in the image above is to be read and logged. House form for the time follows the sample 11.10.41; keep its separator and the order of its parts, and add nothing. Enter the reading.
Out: 4.53.37
